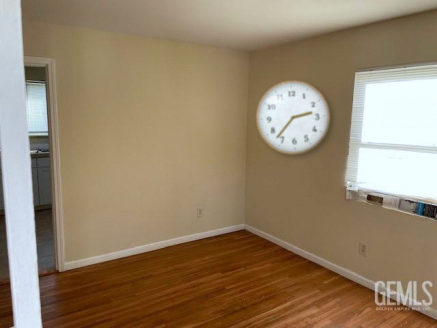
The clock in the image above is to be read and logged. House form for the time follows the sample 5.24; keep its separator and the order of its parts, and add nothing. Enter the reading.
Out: 2.37
